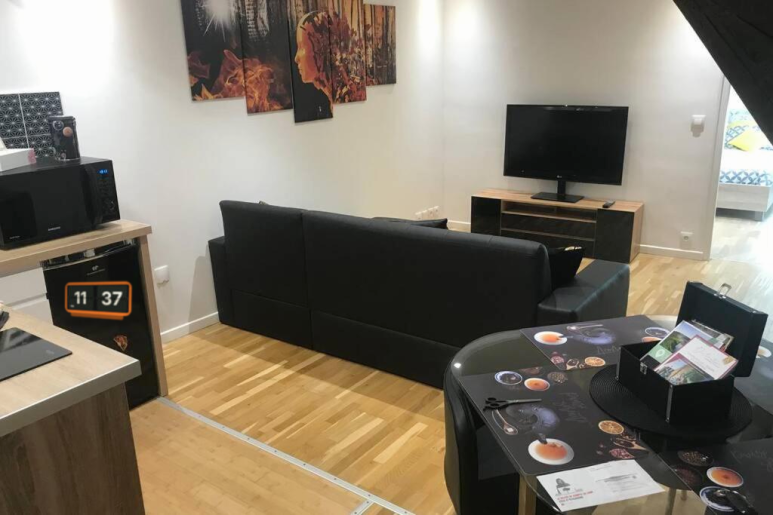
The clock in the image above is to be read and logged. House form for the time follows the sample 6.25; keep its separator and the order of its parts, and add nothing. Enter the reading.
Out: 11.37
